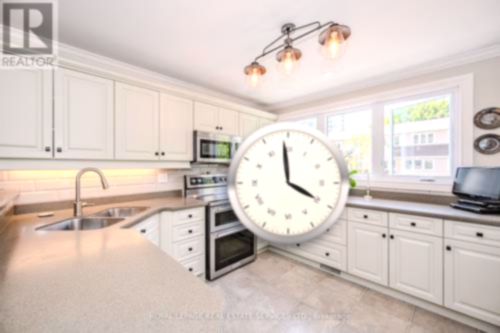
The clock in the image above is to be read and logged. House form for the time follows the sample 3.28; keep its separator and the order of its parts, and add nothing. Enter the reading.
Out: 3.59
